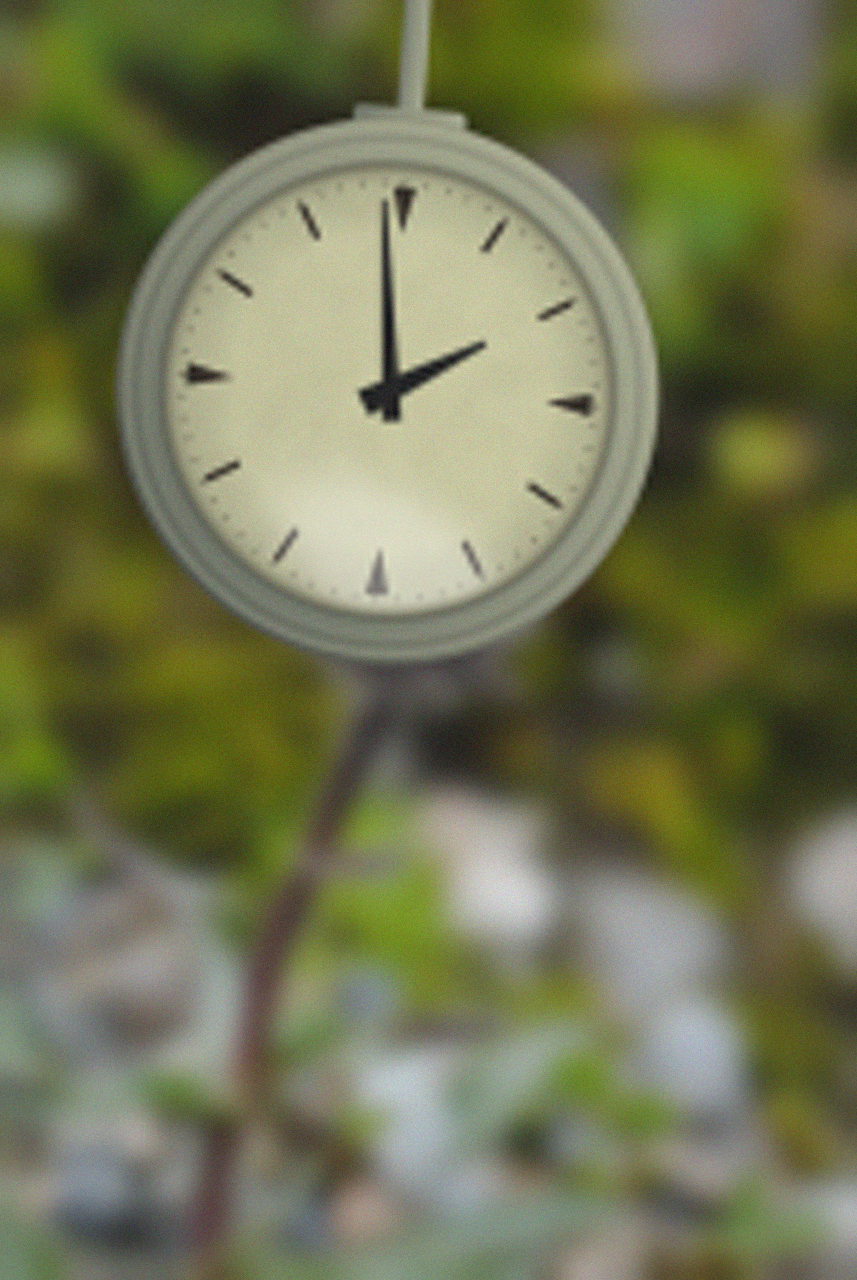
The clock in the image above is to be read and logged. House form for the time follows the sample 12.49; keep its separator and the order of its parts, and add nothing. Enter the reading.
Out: 1.59
